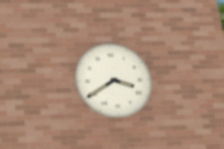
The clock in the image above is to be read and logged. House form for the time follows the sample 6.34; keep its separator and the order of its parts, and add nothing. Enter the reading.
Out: 3.40
